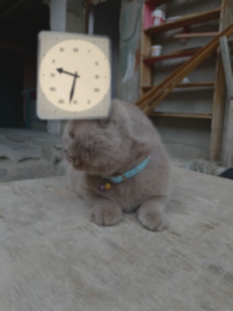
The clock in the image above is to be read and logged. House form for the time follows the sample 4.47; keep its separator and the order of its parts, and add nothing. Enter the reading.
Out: 9.32
